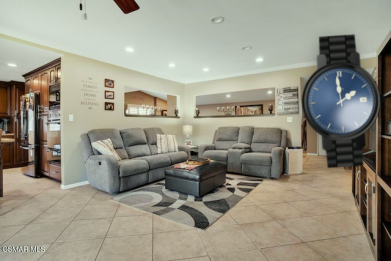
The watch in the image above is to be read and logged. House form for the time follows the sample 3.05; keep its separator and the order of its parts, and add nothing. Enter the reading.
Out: 1.59
